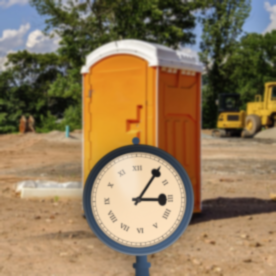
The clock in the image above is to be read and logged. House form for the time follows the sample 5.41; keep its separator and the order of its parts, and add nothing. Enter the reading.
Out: 3.06
